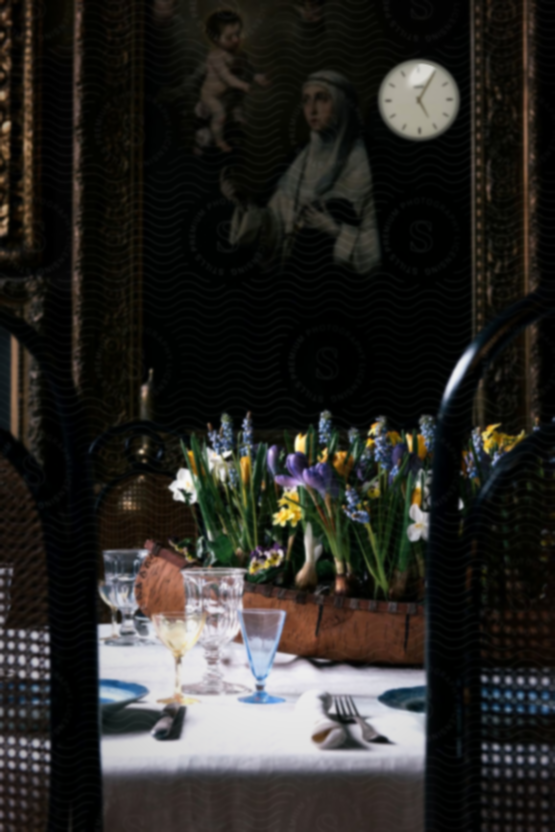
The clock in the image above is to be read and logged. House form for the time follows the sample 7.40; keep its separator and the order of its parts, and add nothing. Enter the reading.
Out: 5.05
